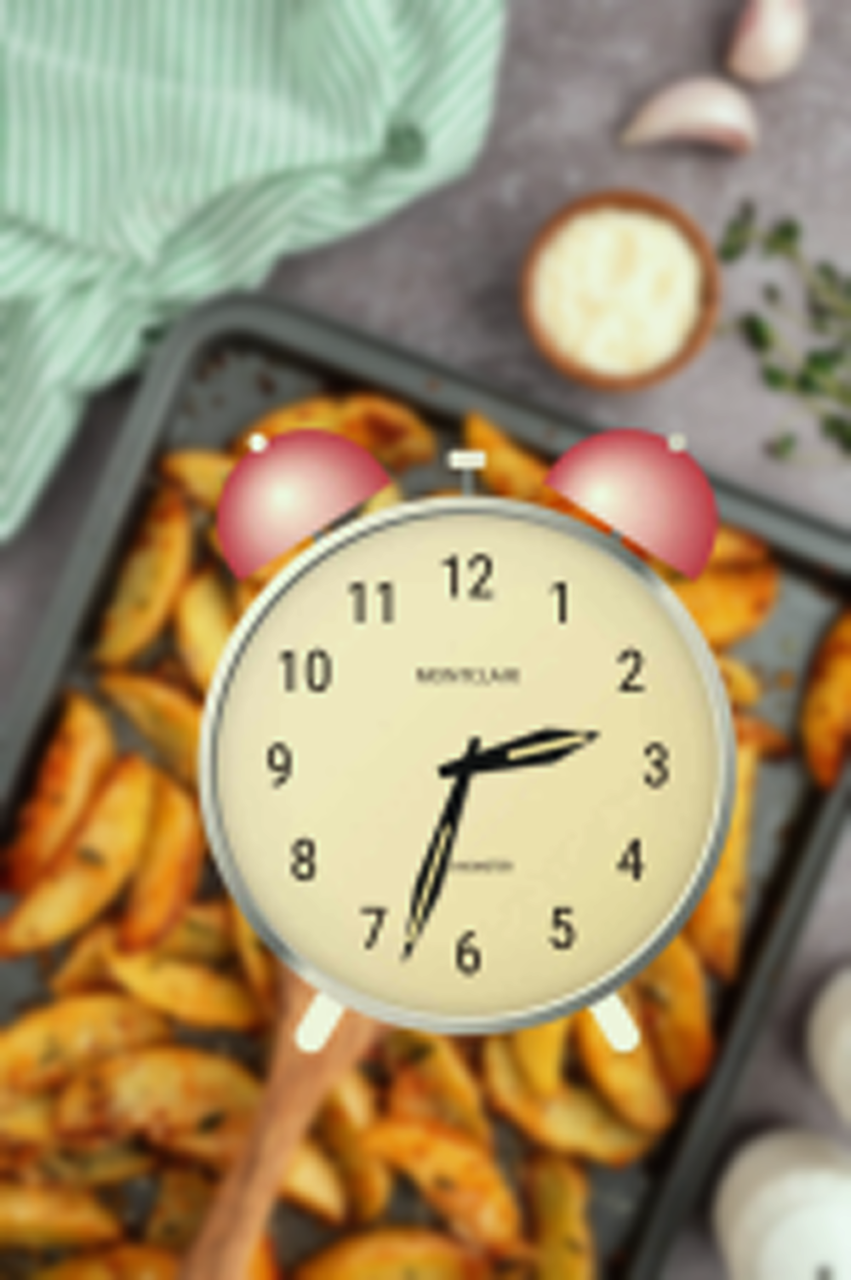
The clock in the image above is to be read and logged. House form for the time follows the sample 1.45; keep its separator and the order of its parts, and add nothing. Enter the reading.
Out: 2.33
